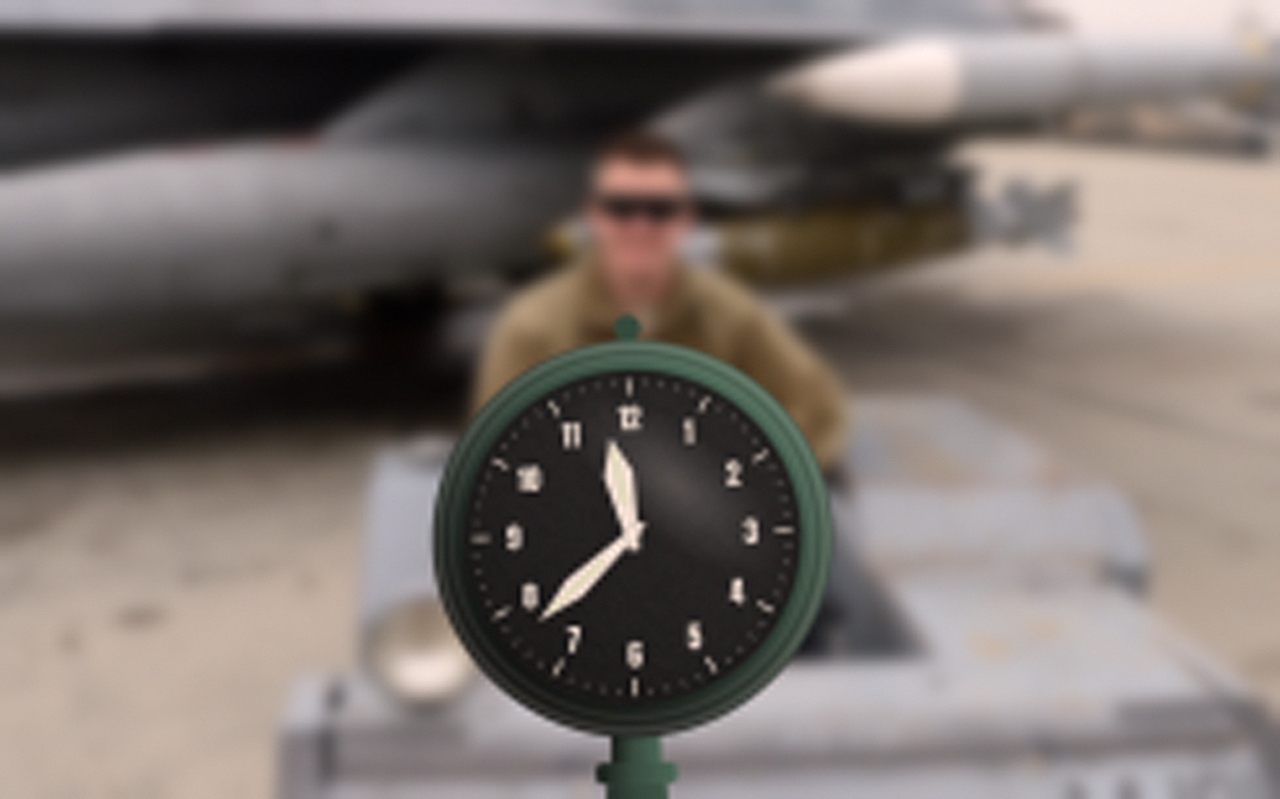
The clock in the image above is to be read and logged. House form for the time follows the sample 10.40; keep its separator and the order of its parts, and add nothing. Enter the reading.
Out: 11.38
